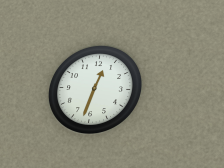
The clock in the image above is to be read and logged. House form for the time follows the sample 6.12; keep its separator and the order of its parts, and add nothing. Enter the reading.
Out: 12.32
